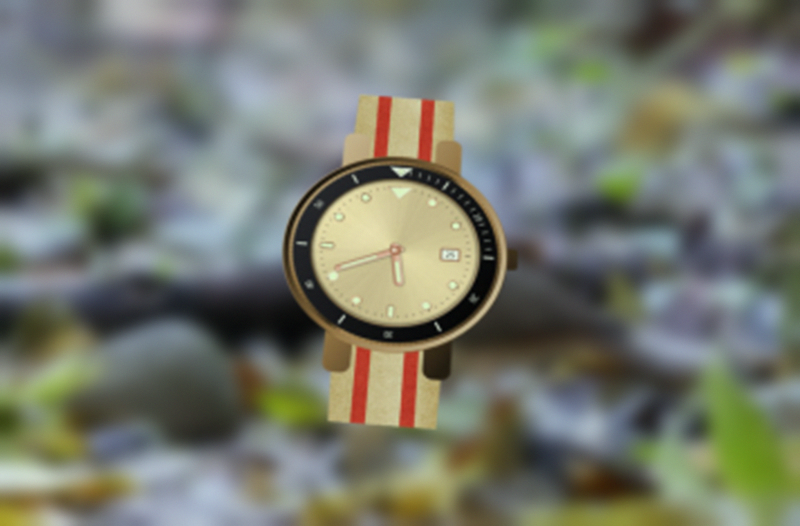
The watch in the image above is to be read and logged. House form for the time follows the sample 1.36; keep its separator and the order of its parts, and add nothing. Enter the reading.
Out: 5.41
